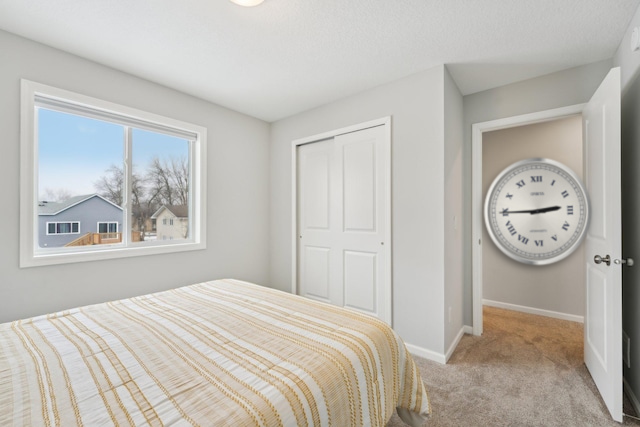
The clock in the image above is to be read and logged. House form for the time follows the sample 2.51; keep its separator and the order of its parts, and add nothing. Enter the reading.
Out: 2.45
